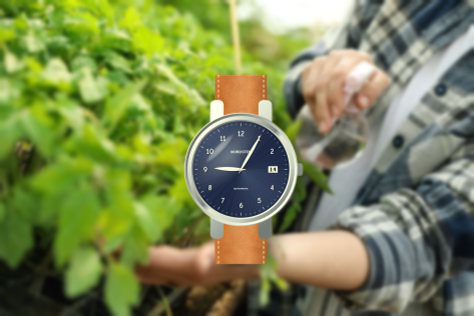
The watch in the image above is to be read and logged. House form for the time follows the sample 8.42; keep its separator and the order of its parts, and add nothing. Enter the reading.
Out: 9.05
